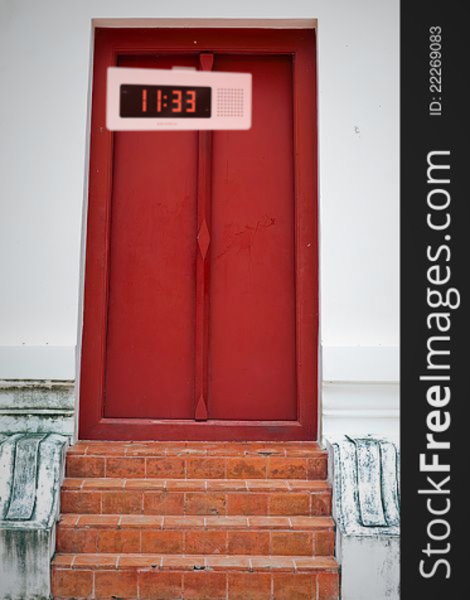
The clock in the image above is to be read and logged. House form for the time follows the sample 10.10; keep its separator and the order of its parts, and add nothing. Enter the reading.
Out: 11.33
